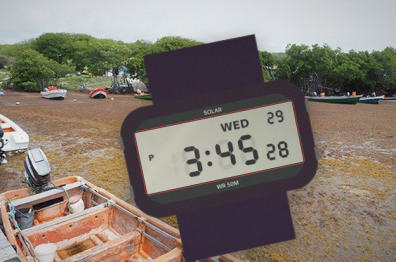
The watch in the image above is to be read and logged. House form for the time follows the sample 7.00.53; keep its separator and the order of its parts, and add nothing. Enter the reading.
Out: 3.45.28
